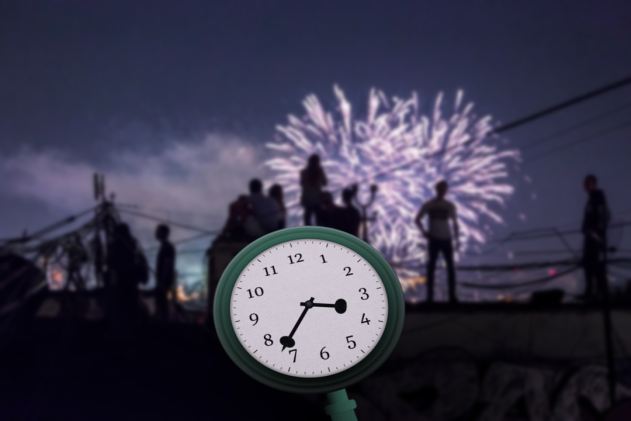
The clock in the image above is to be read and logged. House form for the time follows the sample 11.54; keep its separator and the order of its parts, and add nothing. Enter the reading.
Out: 3.37
